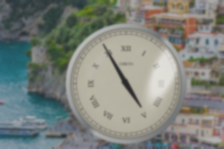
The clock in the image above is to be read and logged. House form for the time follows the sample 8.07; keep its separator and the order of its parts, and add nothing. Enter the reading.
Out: 4.55
